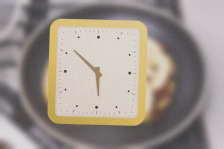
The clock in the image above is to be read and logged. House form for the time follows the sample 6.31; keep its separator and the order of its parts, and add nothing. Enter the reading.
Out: 5.52
